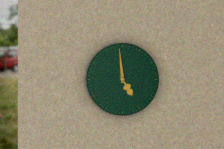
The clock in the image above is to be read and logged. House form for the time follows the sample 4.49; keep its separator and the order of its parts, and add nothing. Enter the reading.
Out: 4.59
